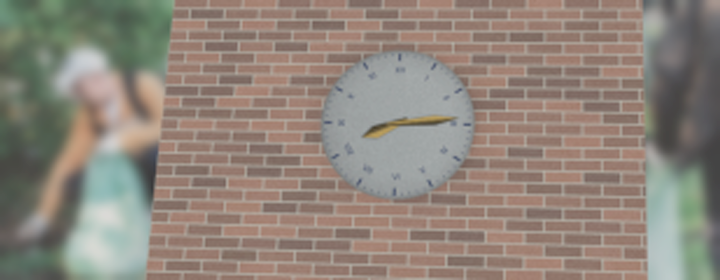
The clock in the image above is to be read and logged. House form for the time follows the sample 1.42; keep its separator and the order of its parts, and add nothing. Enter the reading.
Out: 8.14
